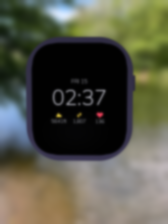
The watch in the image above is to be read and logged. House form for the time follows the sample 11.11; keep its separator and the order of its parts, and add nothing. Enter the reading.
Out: 2.37
